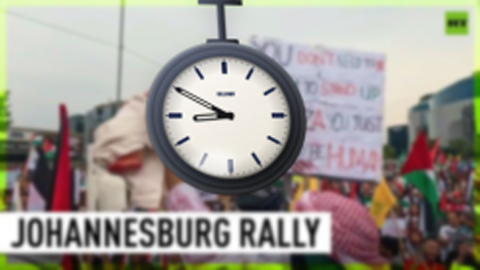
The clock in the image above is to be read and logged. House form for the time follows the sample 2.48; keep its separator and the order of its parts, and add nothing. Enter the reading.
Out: 8.50
